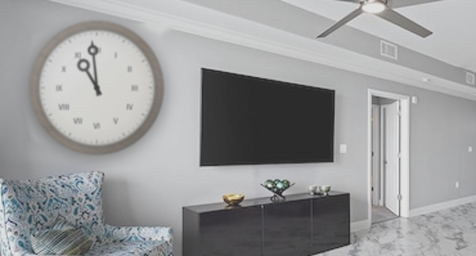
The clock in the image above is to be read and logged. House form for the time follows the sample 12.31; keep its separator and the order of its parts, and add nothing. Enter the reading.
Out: 10.59
